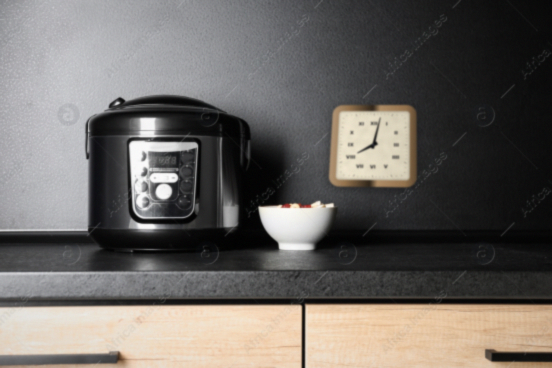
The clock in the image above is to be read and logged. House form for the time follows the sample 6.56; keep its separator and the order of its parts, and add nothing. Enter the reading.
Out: 8.02
